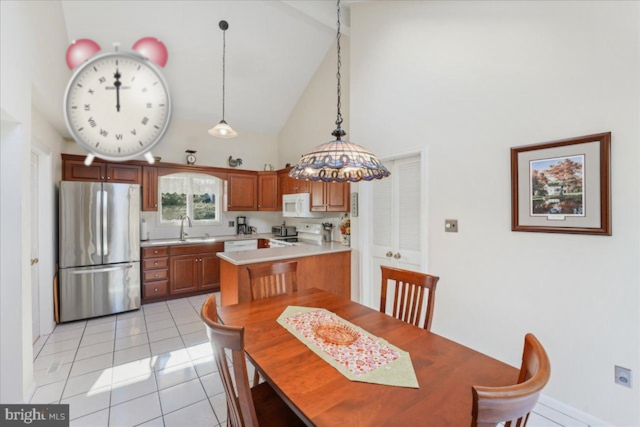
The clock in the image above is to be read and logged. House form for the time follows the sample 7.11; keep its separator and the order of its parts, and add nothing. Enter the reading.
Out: 12.00
